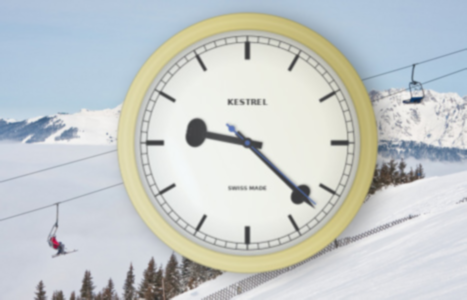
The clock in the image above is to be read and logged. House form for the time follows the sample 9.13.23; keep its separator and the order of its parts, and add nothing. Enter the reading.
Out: 9.22.22
